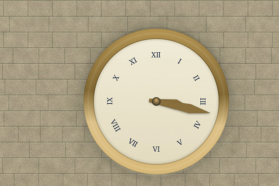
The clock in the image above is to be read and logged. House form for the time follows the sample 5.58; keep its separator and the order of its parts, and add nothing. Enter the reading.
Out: 3.17
